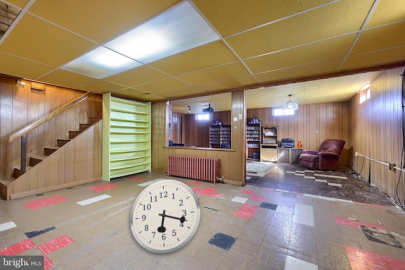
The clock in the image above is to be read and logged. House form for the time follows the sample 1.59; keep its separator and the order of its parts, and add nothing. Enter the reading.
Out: 6.18
